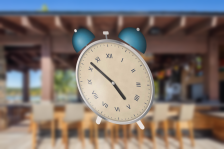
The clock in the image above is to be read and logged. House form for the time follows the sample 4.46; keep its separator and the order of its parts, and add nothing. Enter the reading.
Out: 4.52
